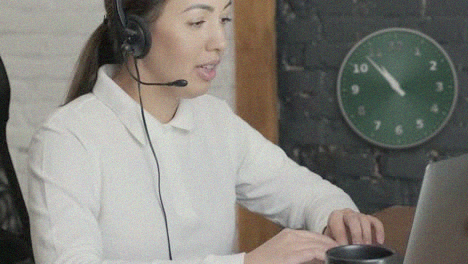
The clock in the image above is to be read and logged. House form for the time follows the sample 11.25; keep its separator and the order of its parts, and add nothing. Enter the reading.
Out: 10.53
